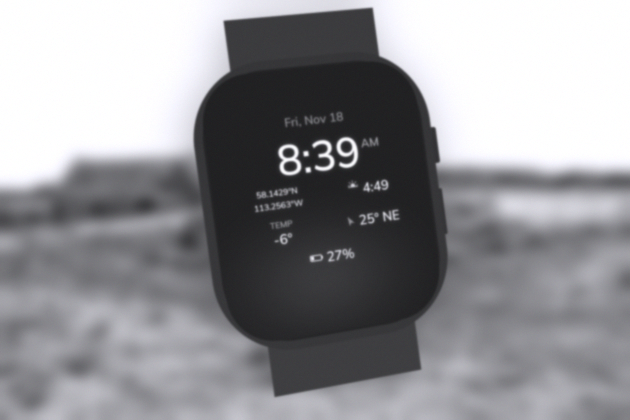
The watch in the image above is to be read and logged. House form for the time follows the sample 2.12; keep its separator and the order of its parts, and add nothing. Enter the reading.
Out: 8.39
